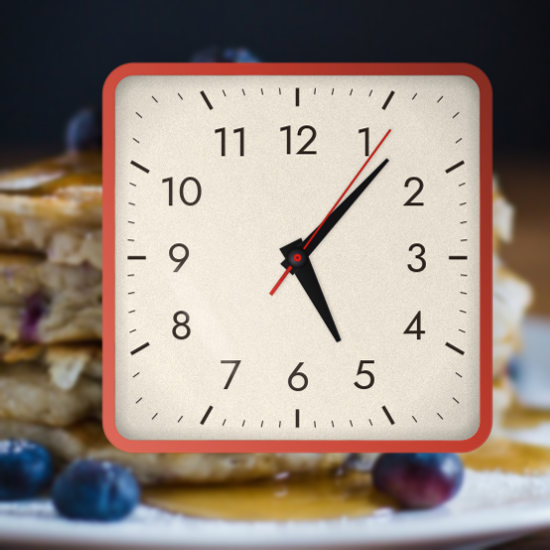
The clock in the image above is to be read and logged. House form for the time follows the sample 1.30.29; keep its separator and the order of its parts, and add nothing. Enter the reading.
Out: 5.07.06
